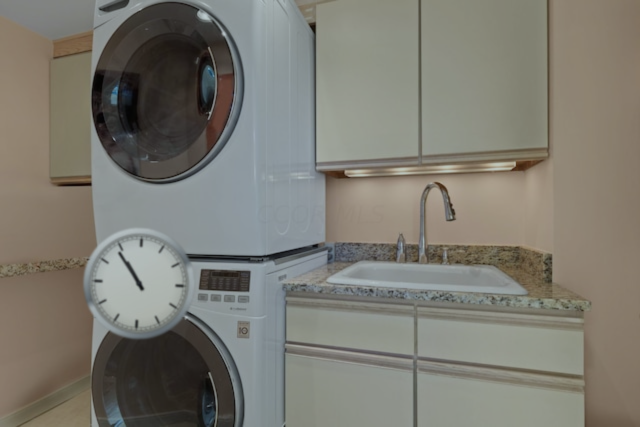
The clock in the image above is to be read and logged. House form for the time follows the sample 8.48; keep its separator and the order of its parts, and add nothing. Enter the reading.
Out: 10.54
